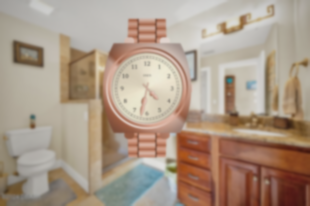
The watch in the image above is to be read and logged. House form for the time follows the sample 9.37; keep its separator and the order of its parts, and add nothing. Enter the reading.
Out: 4.32
